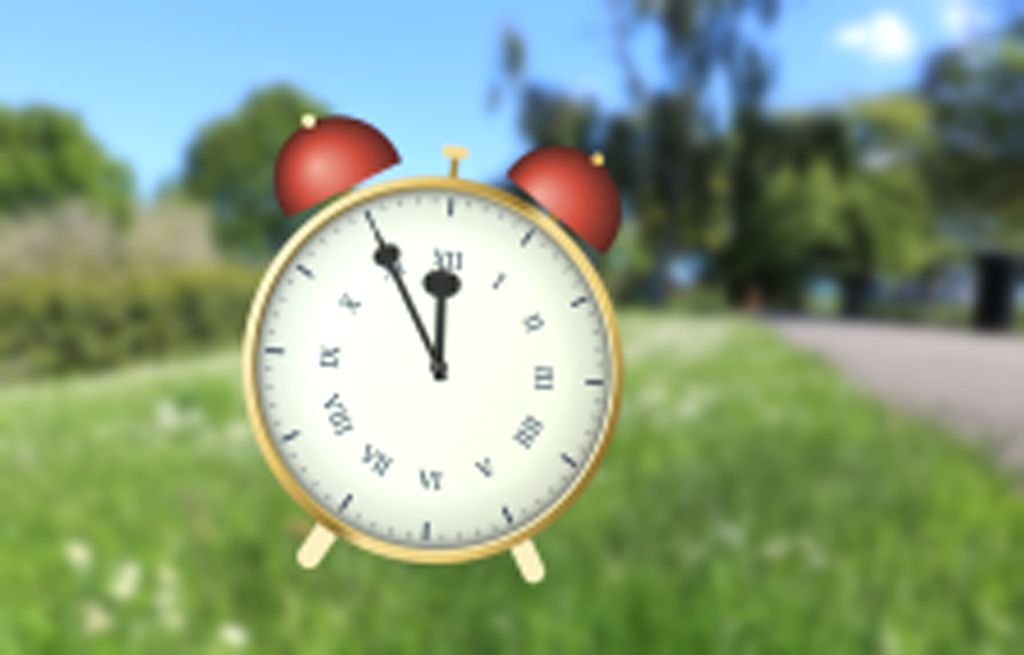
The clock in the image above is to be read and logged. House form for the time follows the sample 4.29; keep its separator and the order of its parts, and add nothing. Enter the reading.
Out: 11.55
